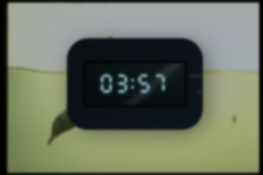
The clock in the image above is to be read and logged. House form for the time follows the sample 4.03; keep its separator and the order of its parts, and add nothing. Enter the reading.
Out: 3.57
